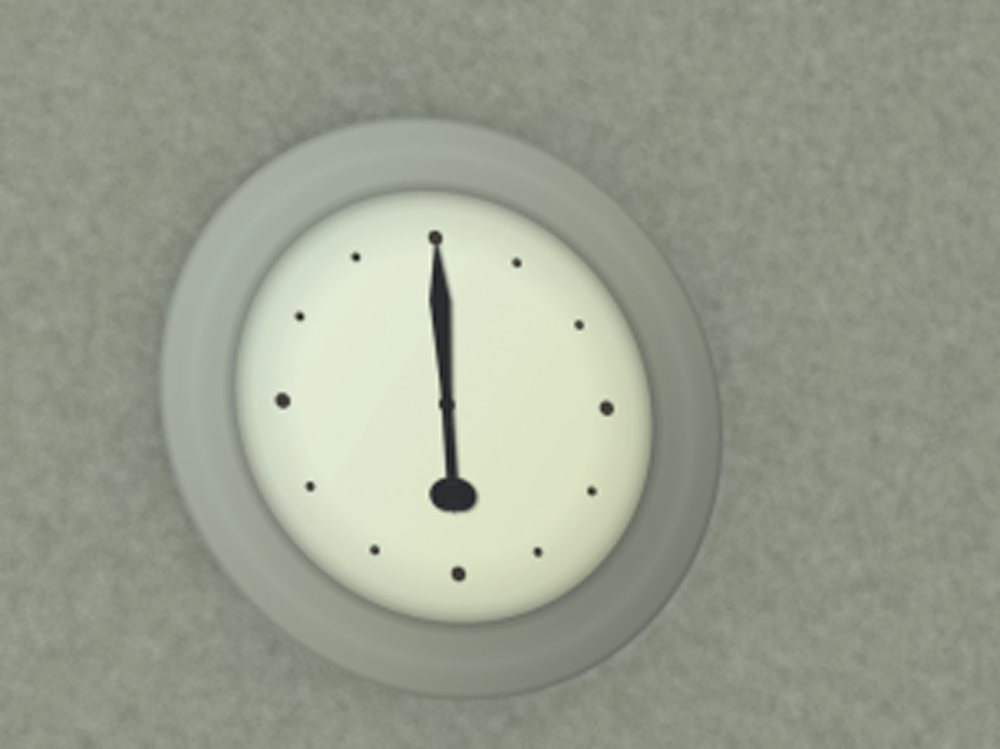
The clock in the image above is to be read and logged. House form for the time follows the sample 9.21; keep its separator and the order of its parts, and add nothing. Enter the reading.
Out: 6.00
